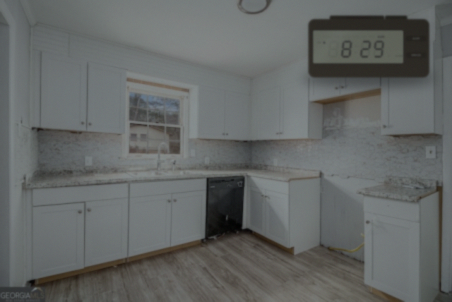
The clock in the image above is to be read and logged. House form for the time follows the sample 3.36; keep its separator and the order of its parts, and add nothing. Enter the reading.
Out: 8.29
